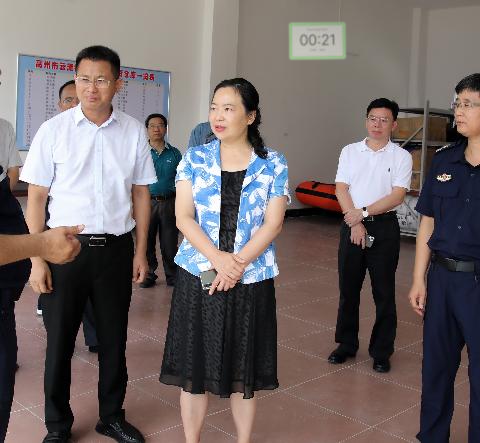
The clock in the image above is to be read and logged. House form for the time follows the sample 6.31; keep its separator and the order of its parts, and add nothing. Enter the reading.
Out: 0.21
